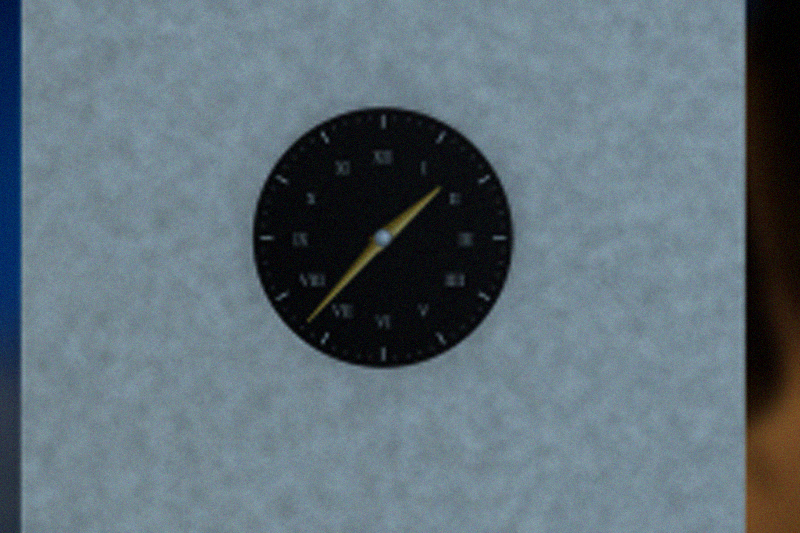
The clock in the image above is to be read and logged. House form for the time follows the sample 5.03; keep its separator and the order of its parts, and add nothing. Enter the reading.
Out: 1.37
